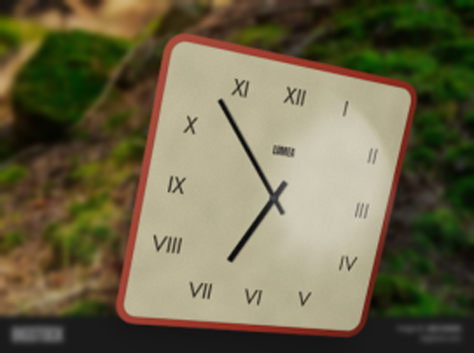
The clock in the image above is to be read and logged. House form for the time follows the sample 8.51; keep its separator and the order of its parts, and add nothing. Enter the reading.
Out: 6.53
